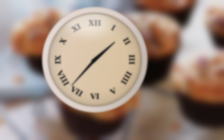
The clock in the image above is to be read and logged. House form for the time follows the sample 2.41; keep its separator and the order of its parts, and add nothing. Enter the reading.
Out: 1.37
